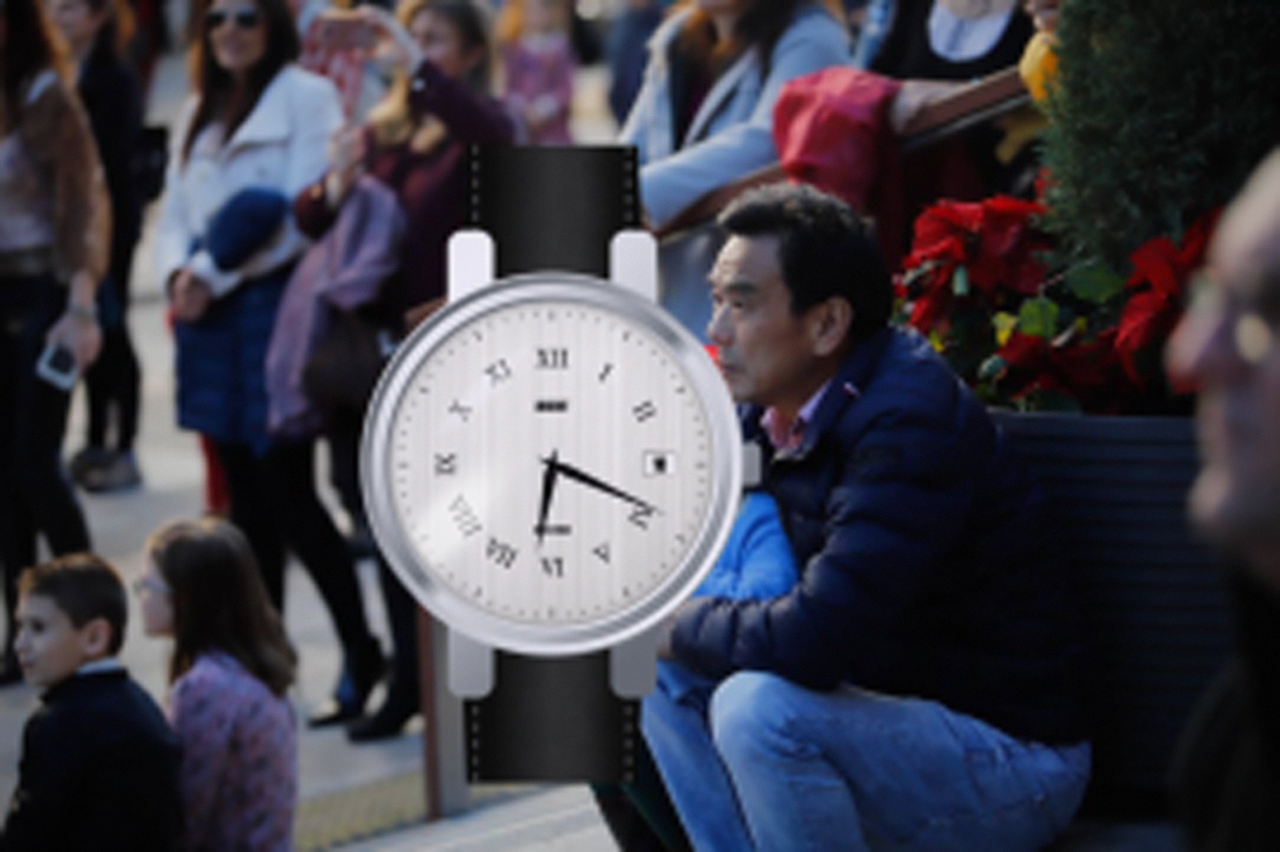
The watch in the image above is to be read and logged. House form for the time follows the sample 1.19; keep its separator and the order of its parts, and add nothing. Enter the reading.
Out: 6.19
